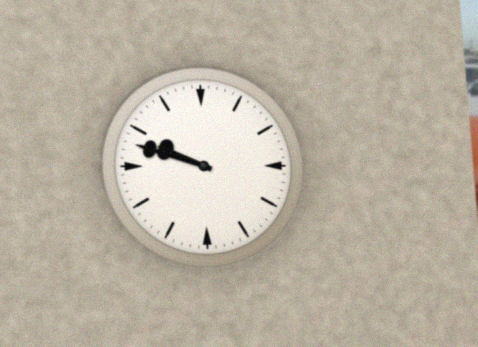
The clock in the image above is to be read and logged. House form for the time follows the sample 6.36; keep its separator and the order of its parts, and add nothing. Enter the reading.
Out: 9.48
